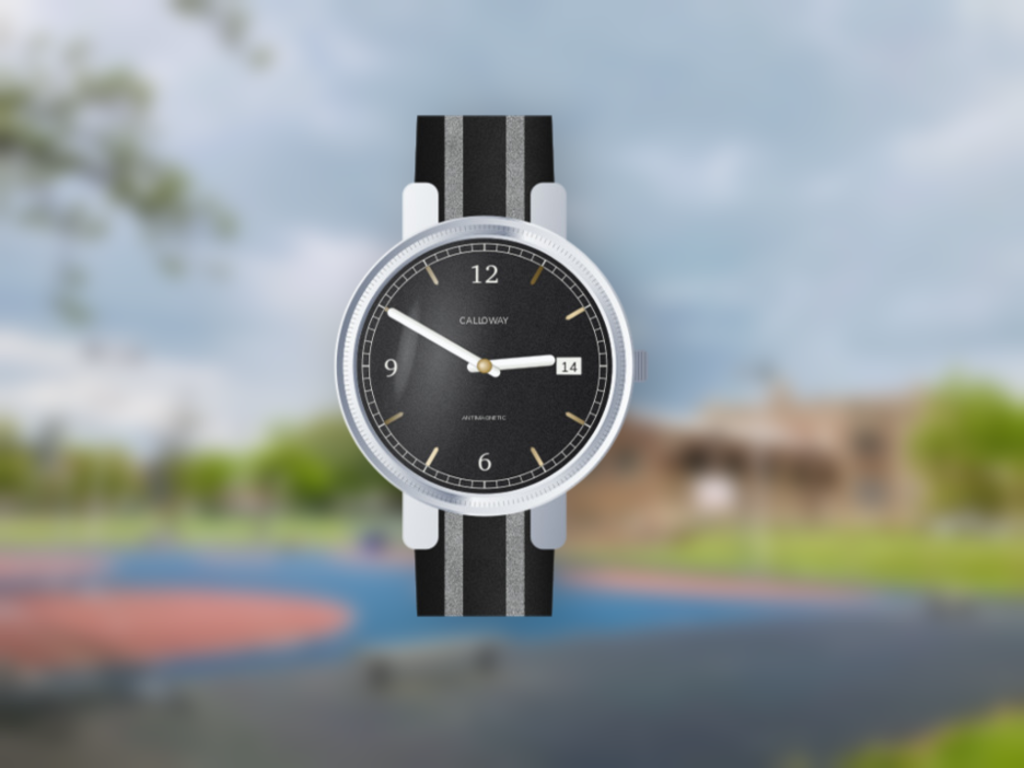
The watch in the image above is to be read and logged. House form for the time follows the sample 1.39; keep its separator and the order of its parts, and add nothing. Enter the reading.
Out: 2.50
